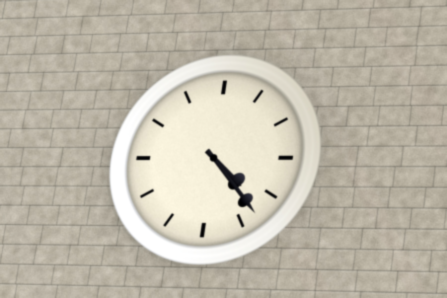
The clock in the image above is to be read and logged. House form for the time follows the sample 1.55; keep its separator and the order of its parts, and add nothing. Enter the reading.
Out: 4.23
